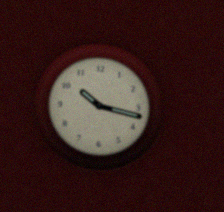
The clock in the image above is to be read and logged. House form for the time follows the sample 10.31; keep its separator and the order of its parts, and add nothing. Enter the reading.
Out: 10.17
